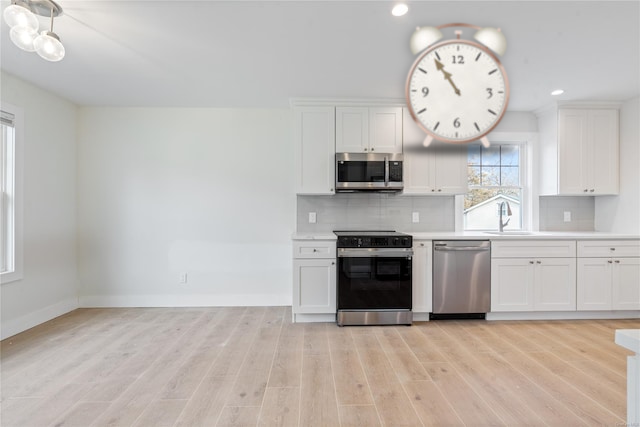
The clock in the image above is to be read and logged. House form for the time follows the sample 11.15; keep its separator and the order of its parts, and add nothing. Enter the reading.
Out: 10.54
